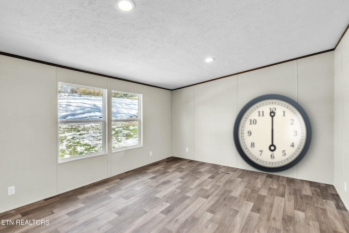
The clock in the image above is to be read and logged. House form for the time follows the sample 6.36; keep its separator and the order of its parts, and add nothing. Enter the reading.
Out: 6.00
